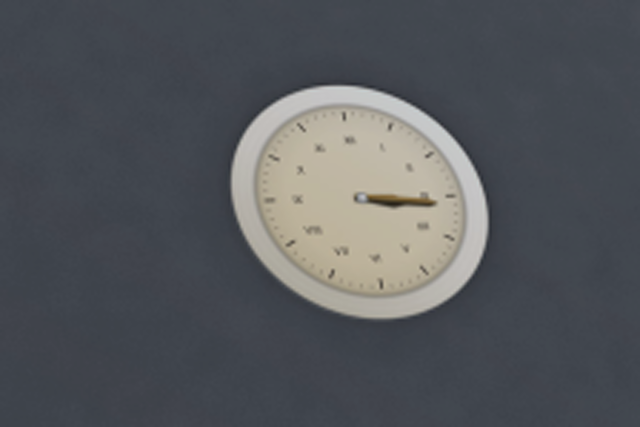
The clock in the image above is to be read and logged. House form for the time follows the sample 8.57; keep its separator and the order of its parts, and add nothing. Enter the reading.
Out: 3.16
